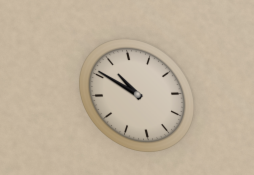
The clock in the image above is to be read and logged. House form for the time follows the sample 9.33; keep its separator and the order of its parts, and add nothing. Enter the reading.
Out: 10.51
